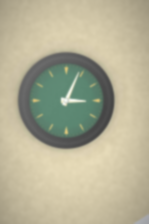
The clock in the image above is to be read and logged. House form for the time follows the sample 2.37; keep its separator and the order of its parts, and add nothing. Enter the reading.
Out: 3.04
